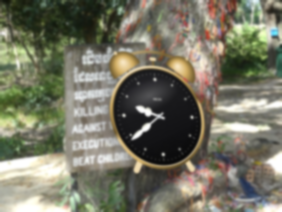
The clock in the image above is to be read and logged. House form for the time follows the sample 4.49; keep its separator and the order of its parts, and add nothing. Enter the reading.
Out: 9.39
